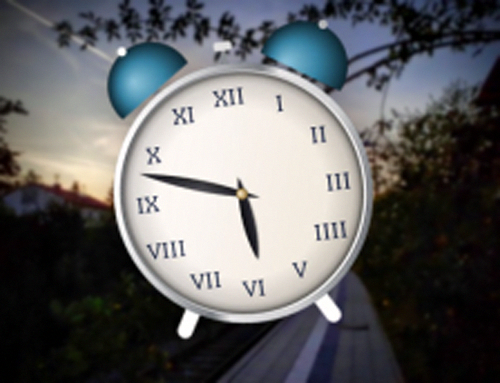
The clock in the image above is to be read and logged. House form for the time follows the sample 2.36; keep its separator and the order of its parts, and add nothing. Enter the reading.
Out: 5.48
